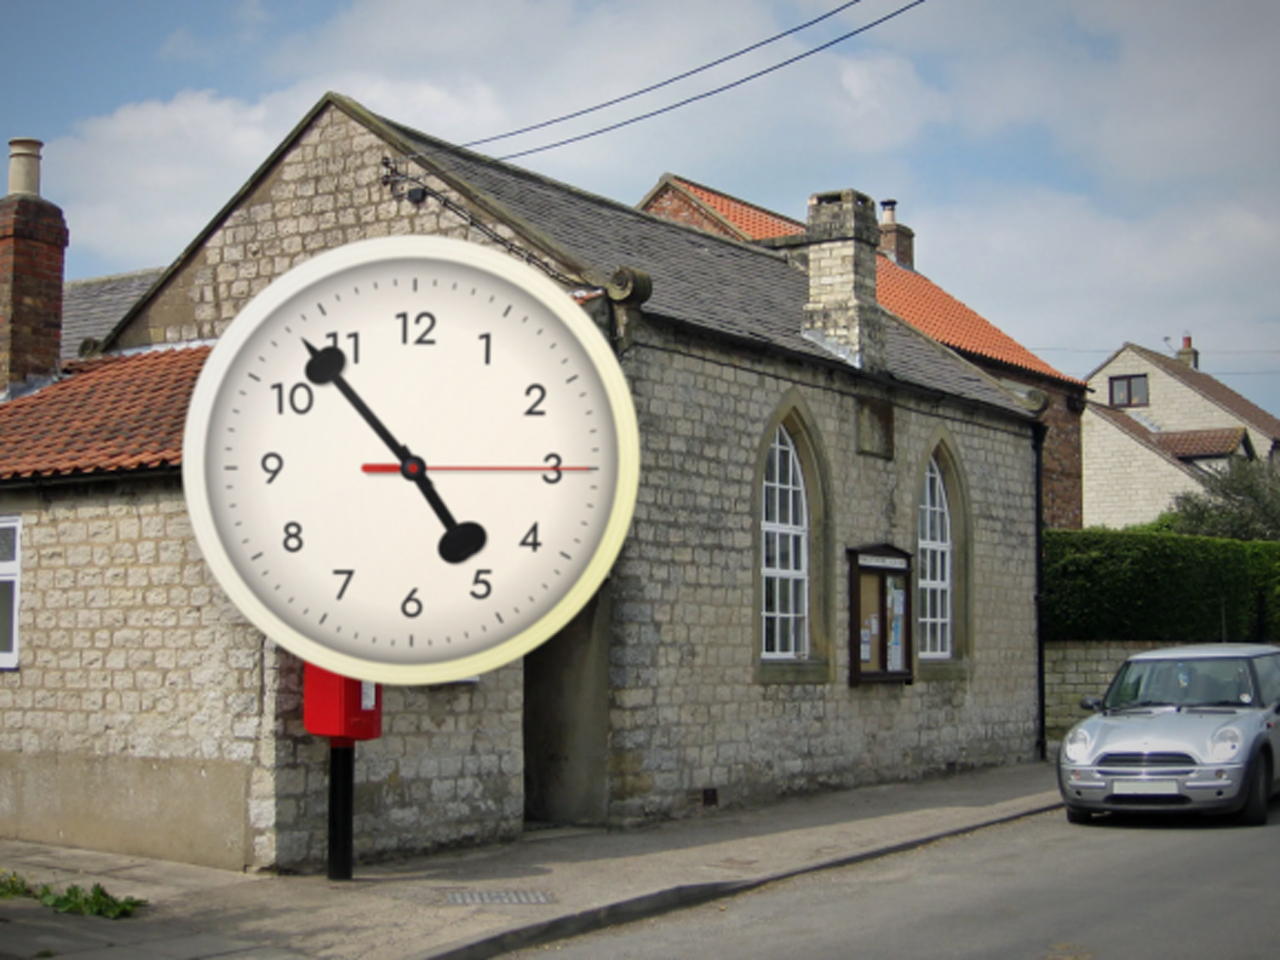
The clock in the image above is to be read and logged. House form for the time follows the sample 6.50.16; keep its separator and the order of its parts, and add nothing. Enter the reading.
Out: 4.53.15
